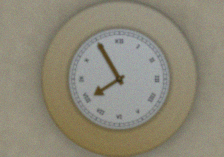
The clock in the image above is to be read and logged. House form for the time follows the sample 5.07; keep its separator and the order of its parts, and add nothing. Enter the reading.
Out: 7.55
